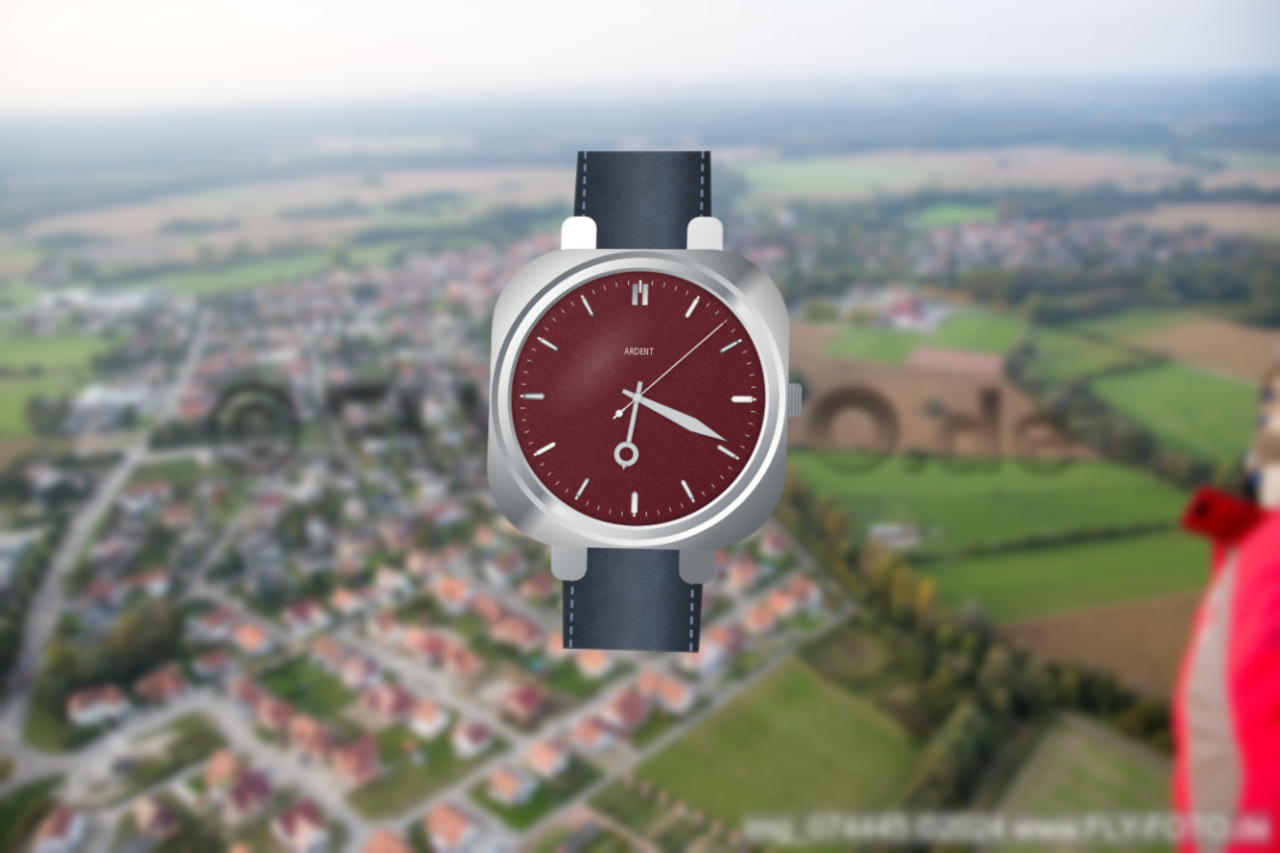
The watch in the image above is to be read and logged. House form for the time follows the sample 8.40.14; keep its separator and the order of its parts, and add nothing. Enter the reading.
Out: 6.19.08
